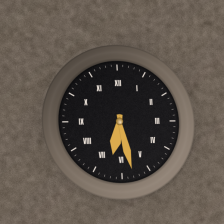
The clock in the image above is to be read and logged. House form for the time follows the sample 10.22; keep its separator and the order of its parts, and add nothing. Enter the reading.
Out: 6.28
